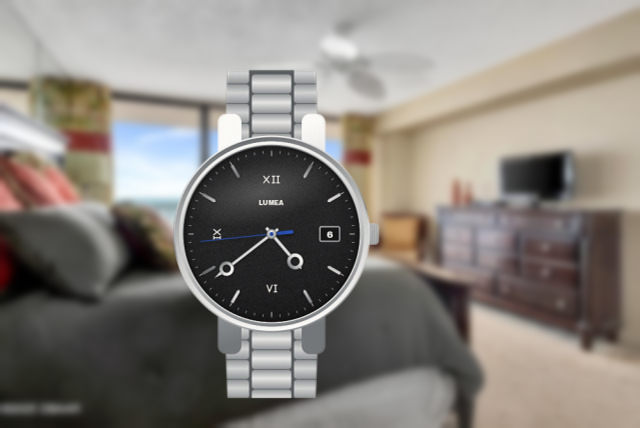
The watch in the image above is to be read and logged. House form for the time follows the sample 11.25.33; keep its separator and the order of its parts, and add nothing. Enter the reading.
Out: 4.38.44
